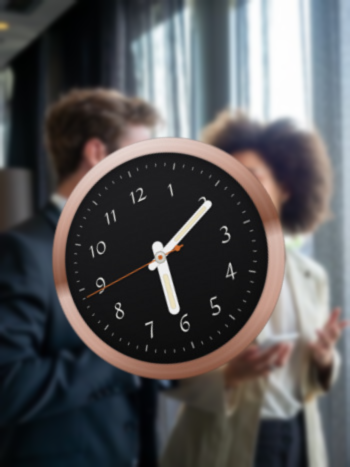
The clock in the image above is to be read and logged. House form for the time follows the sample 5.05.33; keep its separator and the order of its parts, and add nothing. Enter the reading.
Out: 6.10.44
